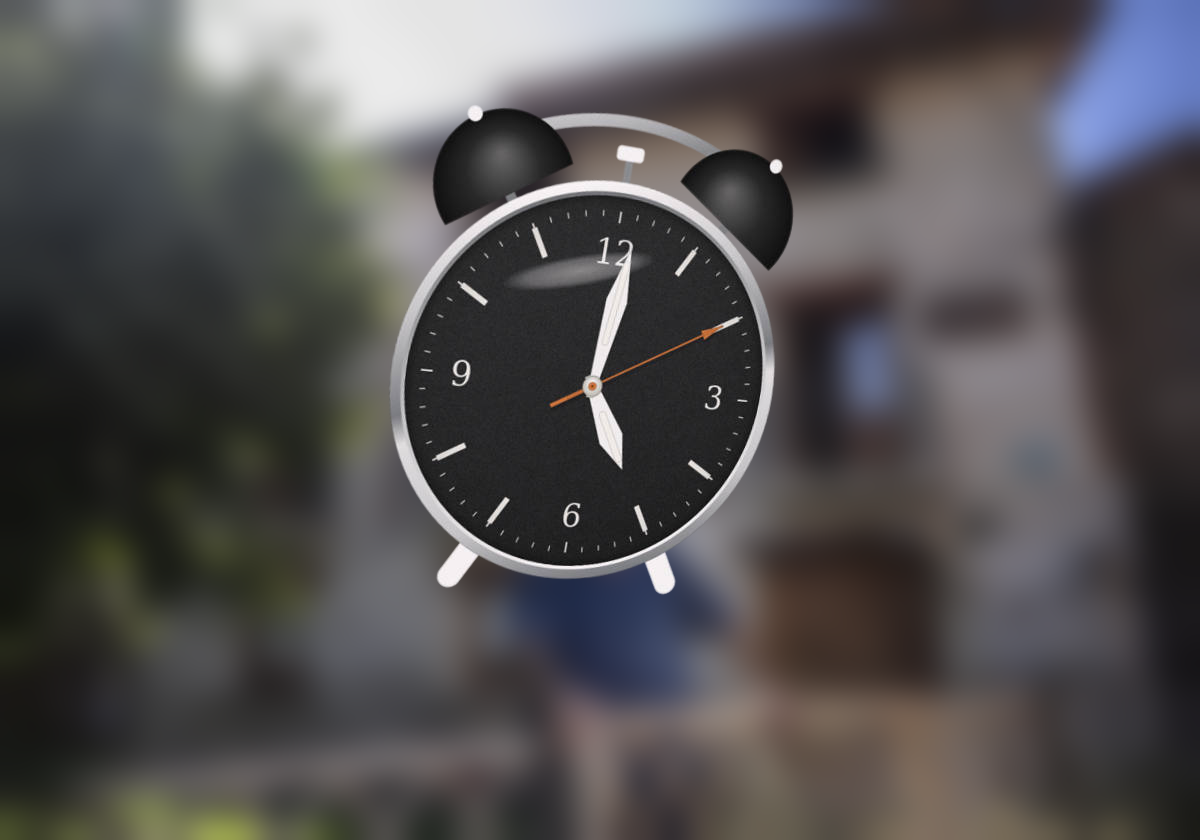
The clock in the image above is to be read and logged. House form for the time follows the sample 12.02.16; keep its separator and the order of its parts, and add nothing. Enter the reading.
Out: 5.01.10
